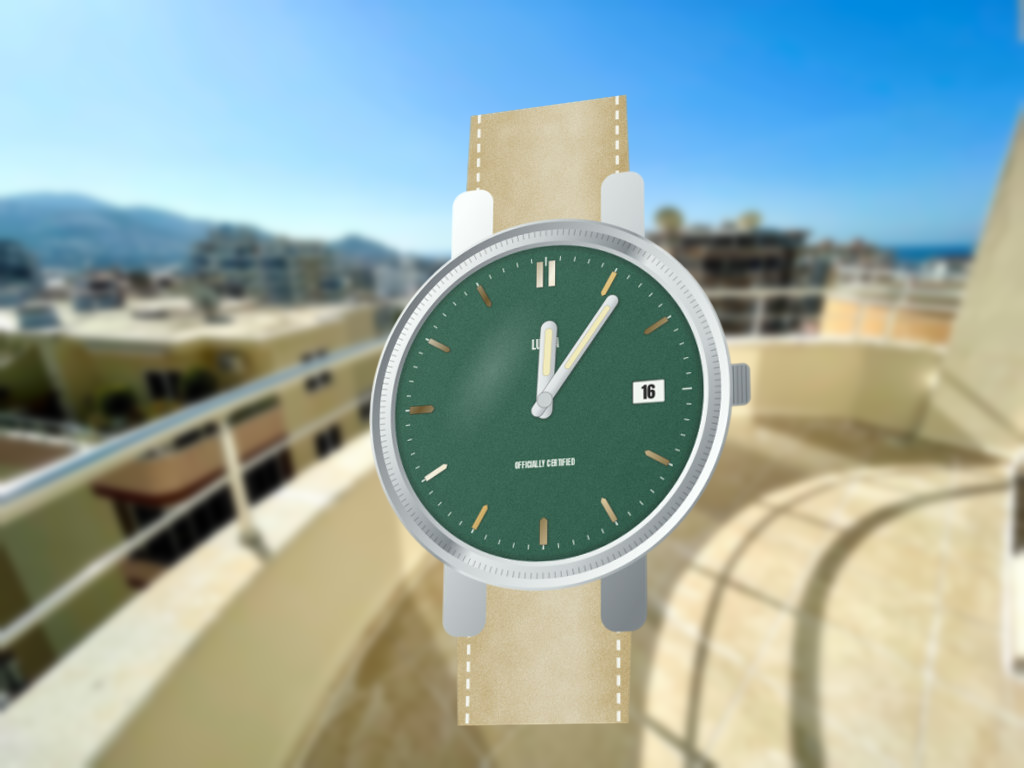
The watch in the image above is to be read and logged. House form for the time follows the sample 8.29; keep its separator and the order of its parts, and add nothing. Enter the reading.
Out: 12.06
